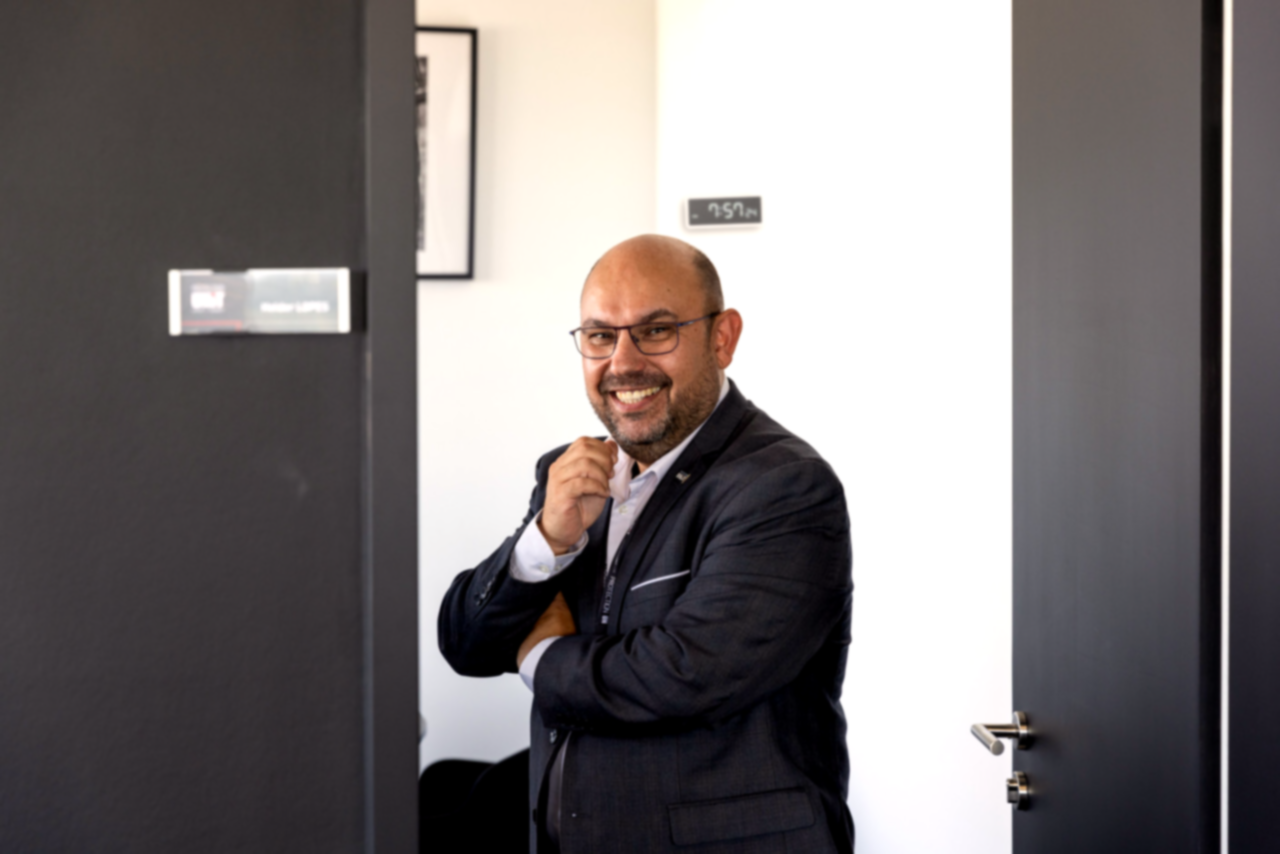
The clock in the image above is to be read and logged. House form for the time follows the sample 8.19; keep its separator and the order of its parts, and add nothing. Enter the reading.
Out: 7.57
